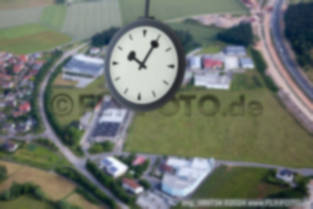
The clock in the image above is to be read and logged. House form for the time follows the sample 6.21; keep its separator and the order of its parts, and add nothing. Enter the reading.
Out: 10.05
